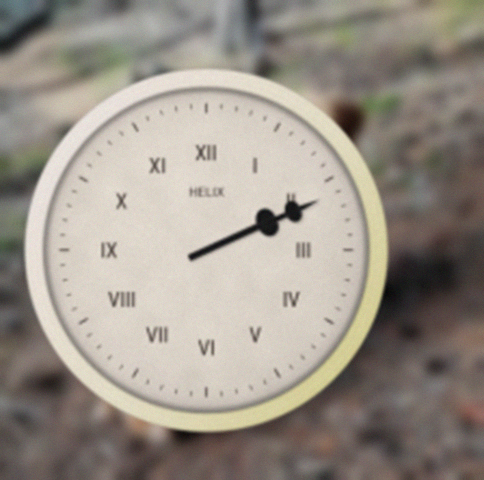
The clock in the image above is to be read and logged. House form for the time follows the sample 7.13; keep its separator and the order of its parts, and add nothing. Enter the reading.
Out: 2.11
